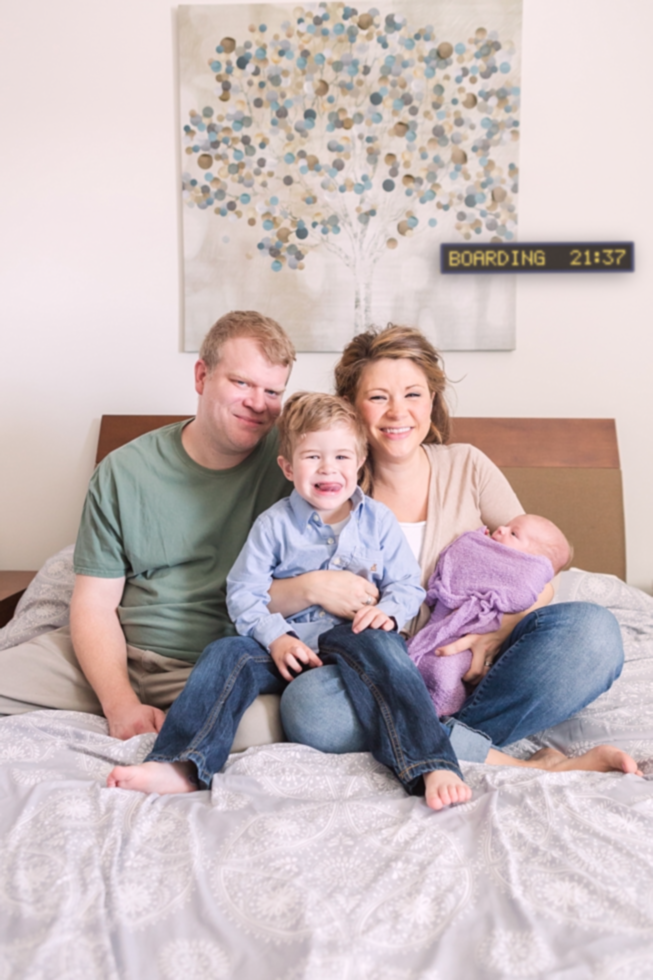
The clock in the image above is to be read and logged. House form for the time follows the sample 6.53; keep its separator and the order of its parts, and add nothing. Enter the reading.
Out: 21.37
